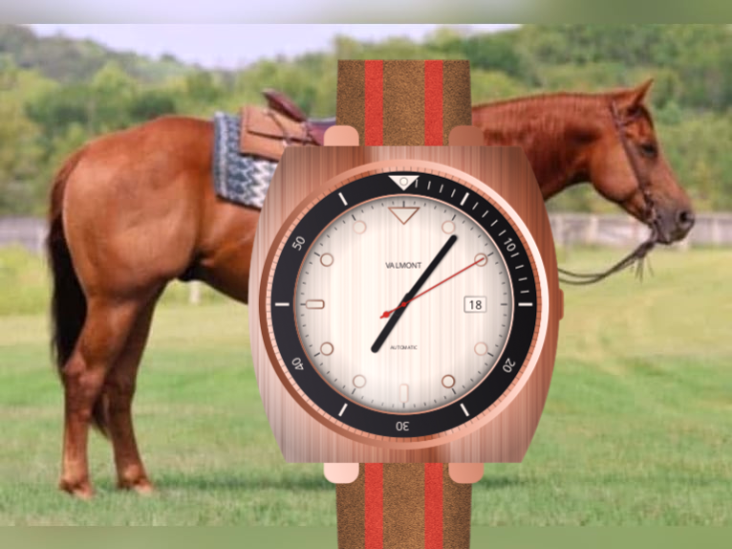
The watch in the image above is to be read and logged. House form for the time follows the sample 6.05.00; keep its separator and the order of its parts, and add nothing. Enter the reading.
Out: 7.06.10
